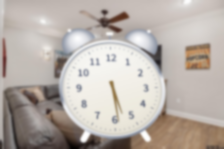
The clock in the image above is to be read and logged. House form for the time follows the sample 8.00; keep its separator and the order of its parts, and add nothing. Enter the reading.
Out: 5.29
